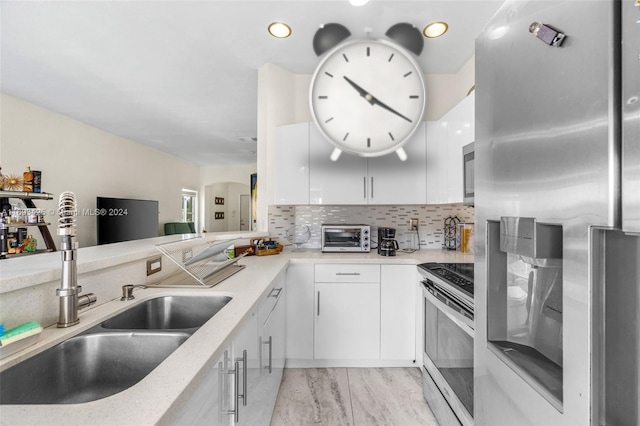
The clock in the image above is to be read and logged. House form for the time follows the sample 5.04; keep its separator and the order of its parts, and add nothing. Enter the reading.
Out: 10.20
